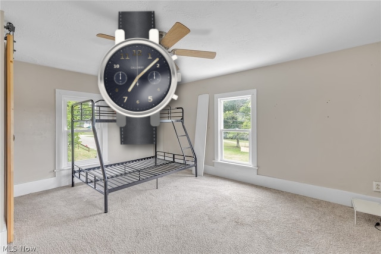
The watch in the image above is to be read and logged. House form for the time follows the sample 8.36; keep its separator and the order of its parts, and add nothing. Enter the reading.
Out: 7.08
